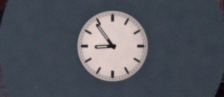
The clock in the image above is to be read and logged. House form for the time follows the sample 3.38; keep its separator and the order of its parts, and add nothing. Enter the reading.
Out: 8.54
